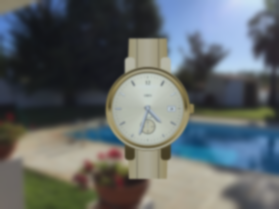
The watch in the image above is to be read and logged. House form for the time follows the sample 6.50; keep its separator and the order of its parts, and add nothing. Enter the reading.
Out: 4.33
